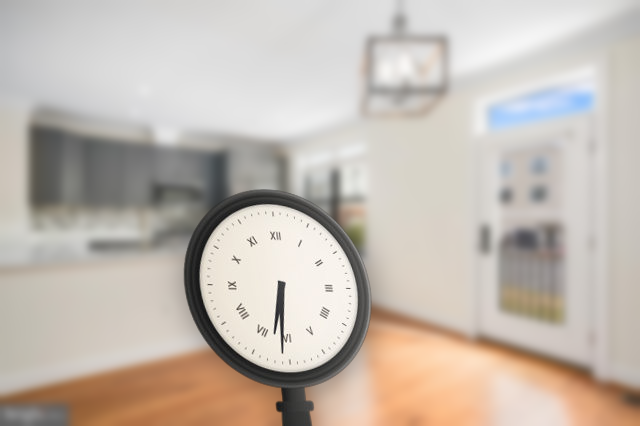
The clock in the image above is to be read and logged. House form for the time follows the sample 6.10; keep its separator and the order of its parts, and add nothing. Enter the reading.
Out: 6.31
